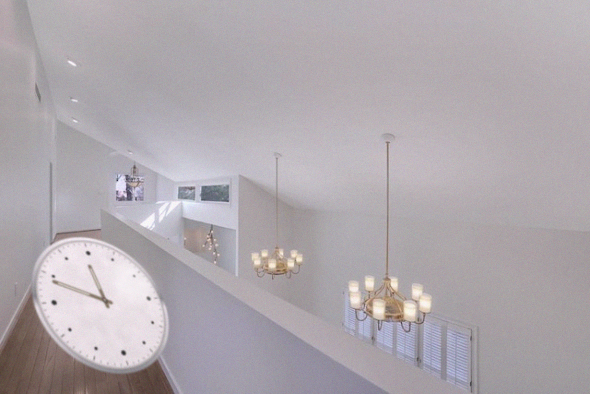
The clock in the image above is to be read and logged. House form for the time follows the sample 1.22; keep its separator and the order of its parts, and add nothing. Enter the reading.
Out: 11.49
